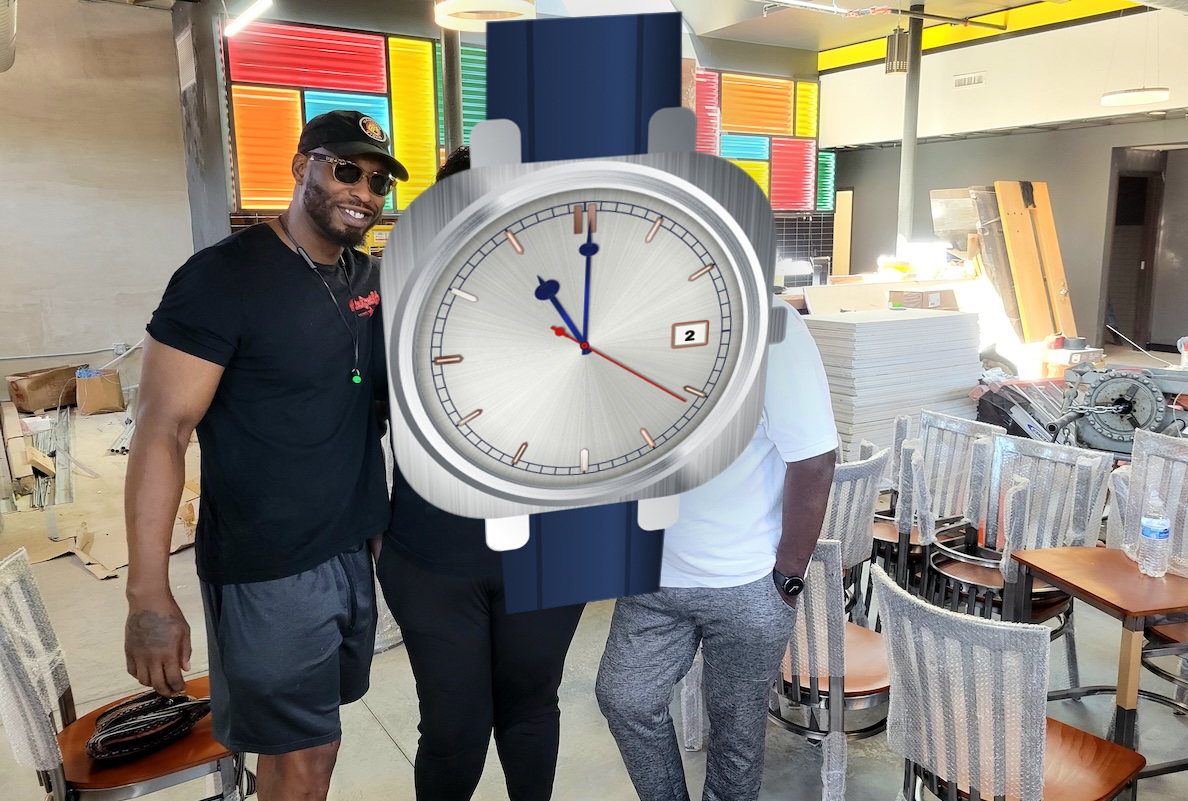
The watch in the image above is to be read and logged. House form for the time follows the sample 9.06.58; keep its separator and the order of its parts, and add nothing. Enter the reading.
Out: 11.00.21
